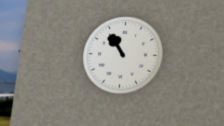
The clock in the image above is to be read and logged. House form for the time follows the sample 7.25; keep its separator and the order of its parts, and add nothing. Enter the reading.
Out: 10.54
